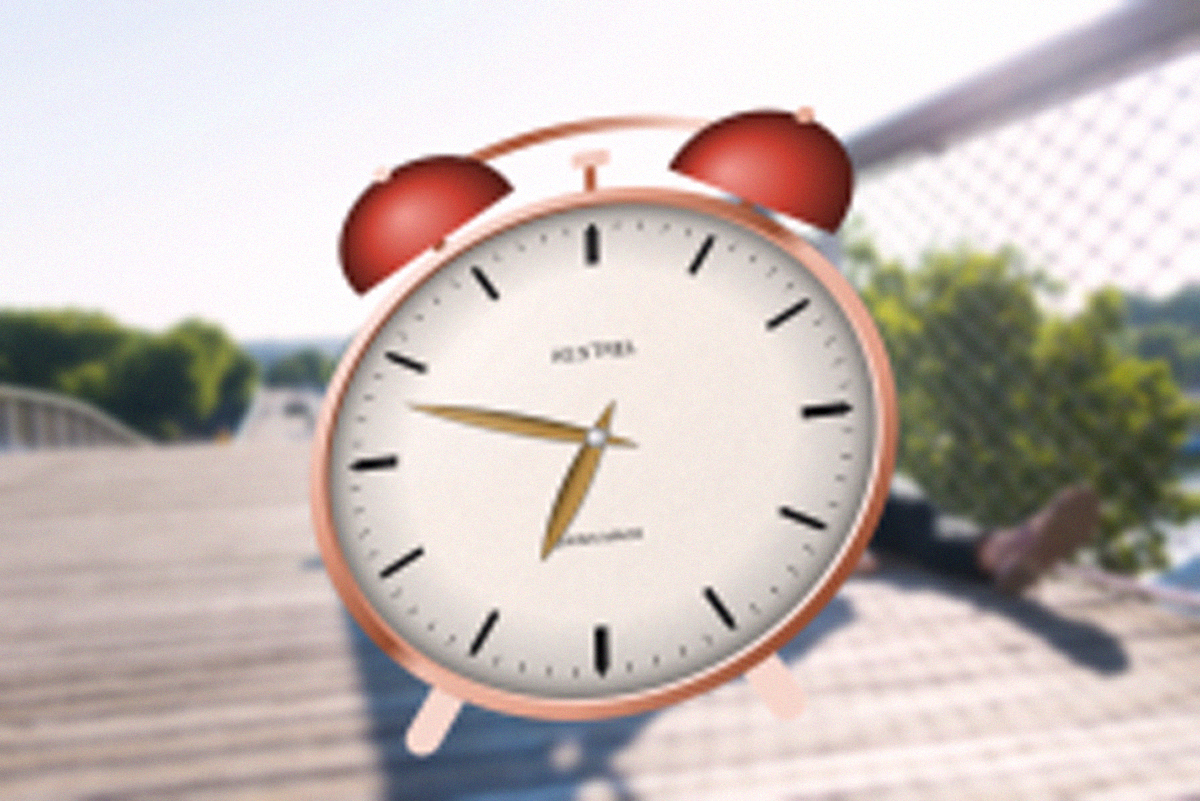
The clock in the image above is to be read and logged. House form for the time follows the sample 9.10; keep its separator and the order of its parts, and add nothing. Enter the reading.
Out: 6.48
